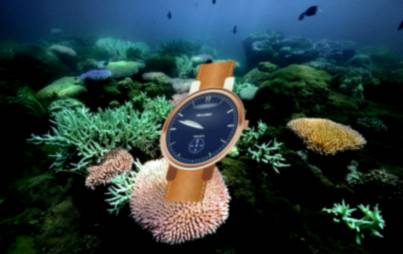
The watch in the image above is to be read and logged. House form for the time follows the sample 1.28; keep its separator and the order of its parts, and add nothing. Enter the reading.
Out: 9.48
